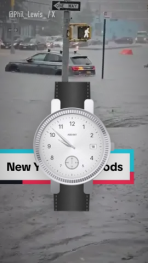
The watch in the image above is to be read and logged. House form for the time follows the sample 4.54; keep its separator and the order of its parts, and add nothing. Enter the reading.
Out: 9.52
